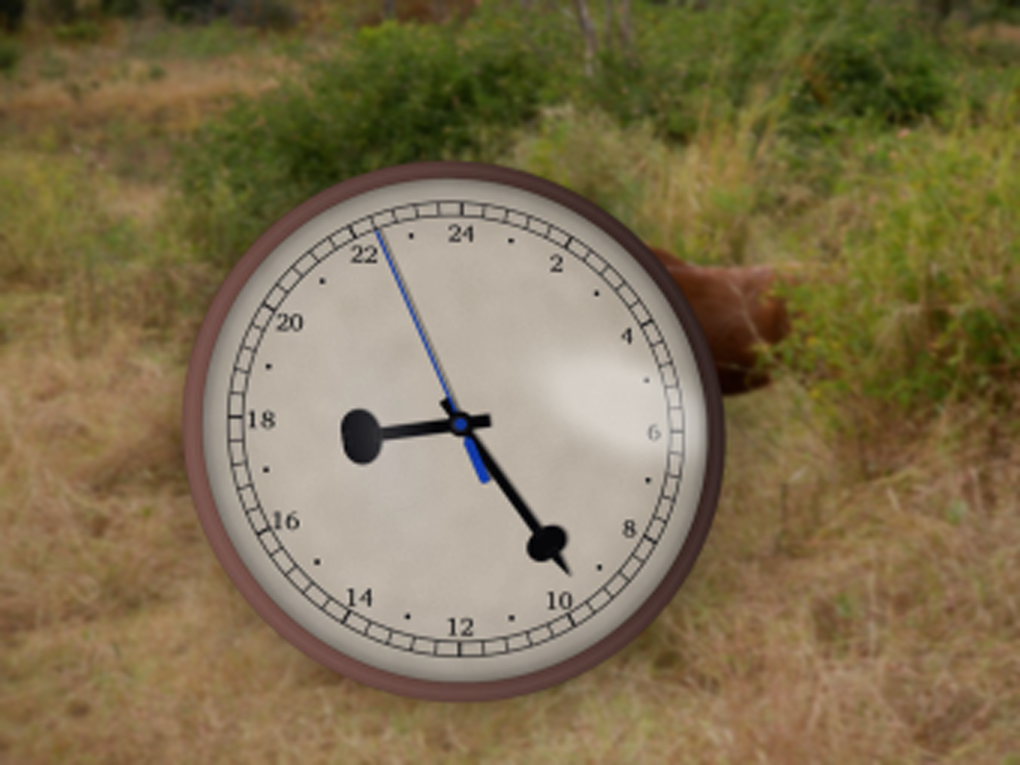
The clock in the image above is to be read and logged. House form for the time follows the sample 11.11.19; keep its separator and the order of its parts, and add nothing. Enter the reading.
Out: 17.23.56
